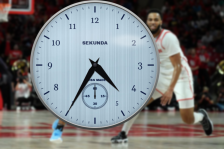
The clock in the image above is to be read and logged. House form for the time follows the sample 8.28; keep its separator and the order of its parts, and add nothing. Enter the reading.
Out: 4.35
